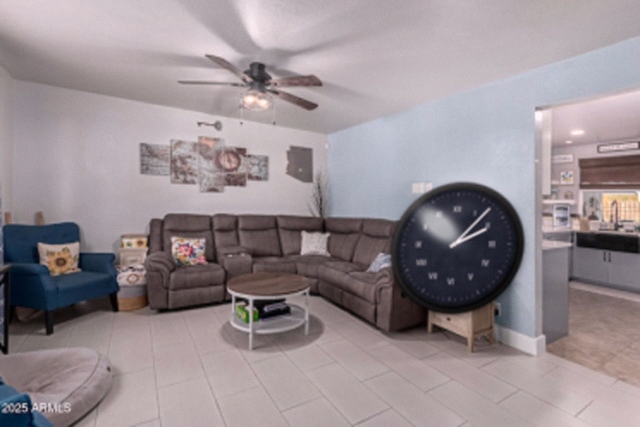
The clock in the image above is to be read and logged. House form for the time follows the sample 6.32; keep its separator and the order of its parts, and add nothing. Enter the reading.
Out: 2.07
